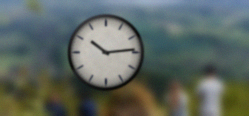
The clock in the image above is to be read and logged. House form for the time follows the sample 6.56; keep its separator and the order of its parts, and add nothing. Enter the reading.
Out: 10.14
